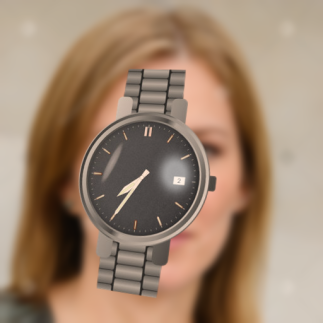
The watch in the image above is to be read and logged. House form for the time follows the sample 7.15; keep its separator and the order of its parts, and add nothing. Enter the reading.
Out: 7.35
